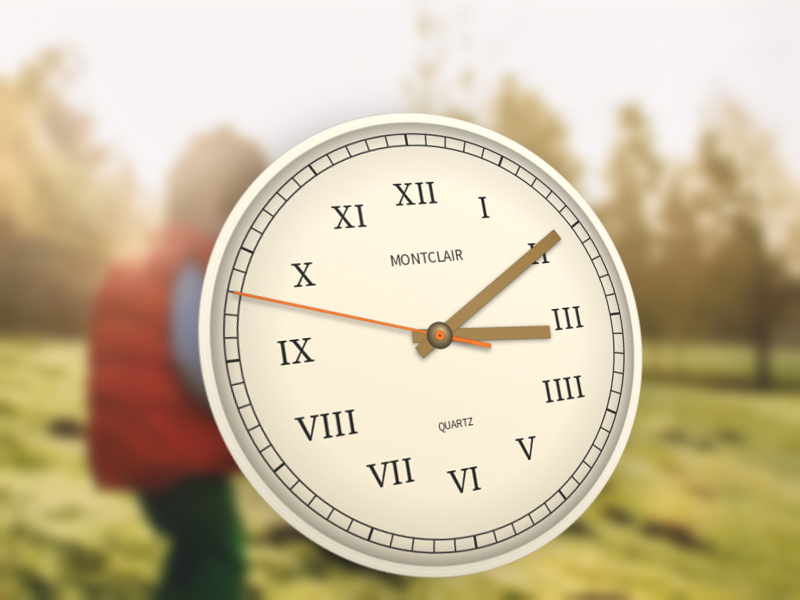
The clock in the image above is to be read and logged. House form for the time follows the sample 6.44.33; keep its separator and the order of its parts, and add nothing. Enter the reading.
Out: 3.09.48
